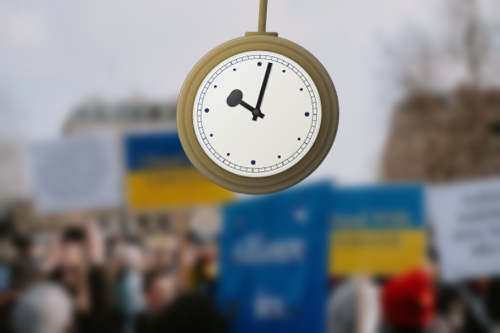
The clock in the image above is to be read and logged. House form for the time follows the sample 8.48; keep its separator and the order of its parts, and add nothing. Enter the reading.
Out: 10.02
